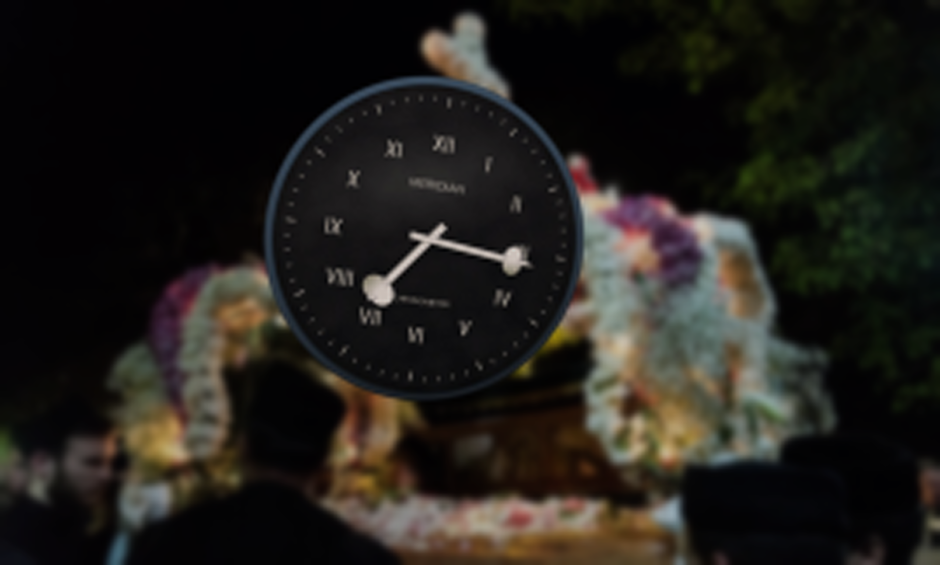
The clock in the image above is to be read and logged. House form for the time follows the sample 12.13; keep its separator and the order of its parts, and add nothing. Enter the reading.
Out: 7.16
